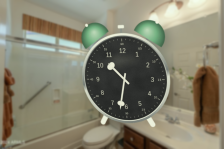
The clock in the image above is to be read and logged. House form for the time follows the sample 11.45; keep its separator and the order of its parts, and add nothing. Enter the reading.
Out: 10.32
